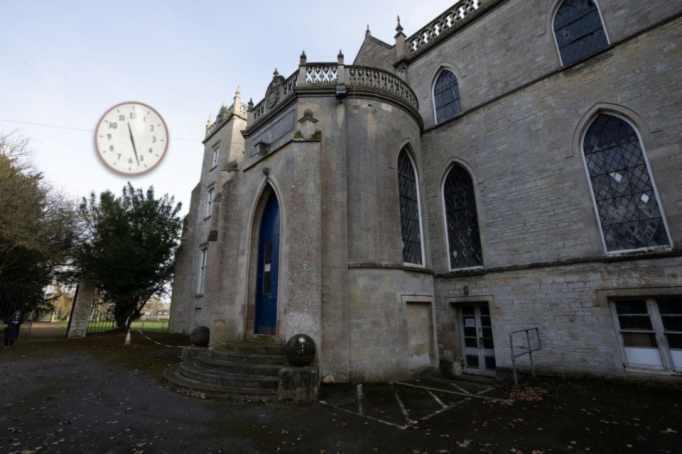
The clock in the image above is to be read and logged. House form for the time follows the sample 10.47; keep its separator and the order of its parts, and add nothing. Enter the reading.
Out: 11.27
